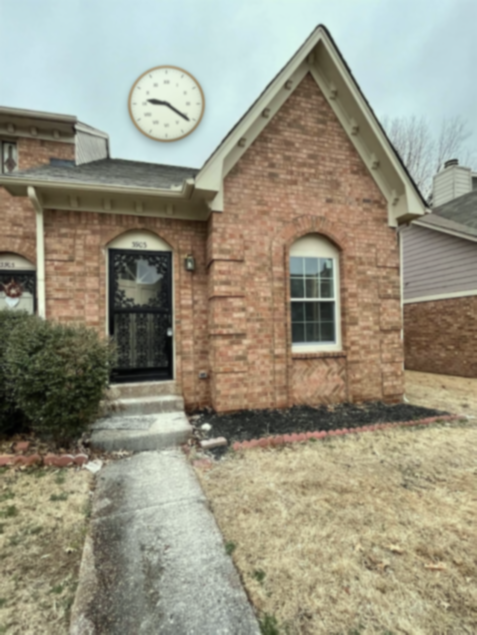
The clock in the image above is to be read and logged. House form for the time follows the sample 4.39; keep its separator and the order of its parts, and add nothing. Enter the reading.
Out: 9.21
